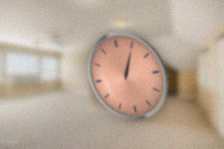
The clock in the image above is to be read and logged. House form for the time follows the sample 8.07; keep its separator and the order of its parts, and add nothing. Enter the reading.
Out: 1.05
